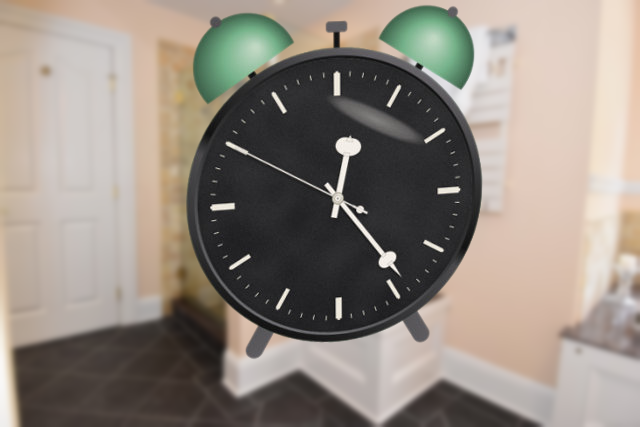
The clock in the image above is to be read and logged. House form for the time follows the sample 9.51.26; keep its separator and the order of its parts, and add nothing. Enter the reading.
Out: 12.23.50
